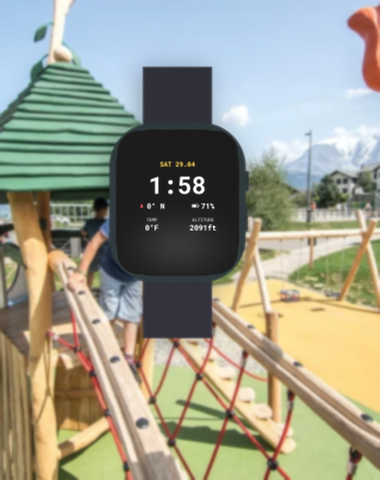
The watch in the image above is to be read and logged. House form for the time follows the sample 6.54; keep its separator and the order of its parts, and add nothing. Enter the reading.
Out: 1.58
